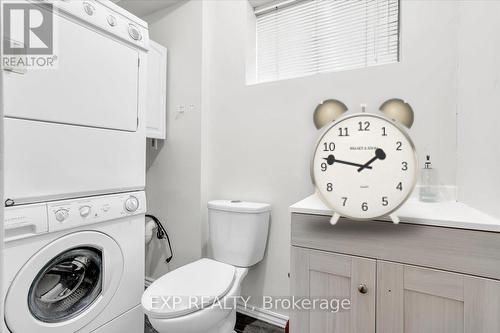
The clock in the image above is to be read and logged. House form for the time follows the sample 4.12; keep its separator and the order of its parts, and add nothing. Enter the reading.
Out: 1.47
